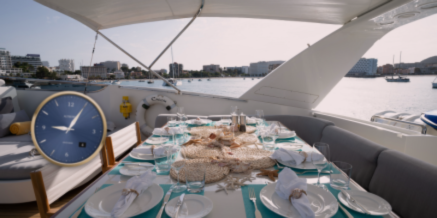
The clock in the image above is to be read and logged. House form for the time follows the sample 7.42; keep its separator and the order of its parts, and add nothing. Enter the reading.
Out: 9.05
